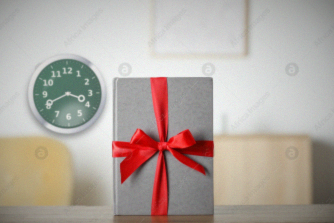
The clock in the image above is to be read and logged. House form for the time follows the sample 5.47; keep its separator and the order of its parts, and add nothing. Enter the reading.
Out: 3.41
